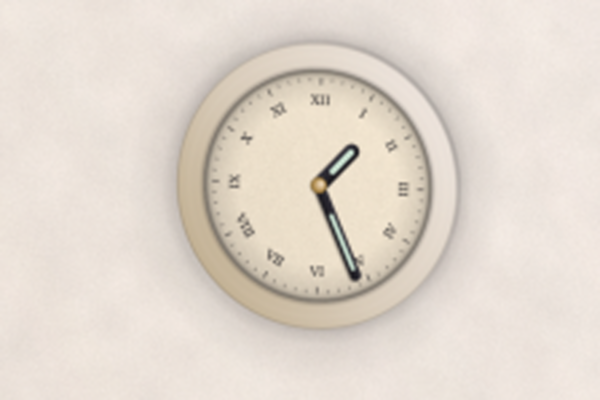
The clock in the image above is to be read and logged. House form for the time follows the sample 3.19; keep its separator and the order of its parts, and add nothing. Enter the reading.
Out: 1.26
